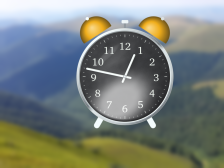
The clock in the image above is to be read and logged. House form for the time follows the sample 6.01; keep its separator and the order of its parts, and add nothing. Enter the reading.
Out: 12.47
